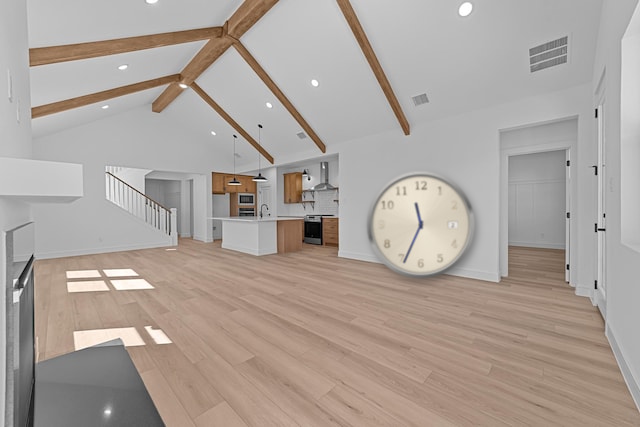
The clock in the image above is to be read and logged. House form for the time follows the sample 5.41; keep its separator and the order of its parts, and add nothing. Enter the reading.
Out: 11.34
